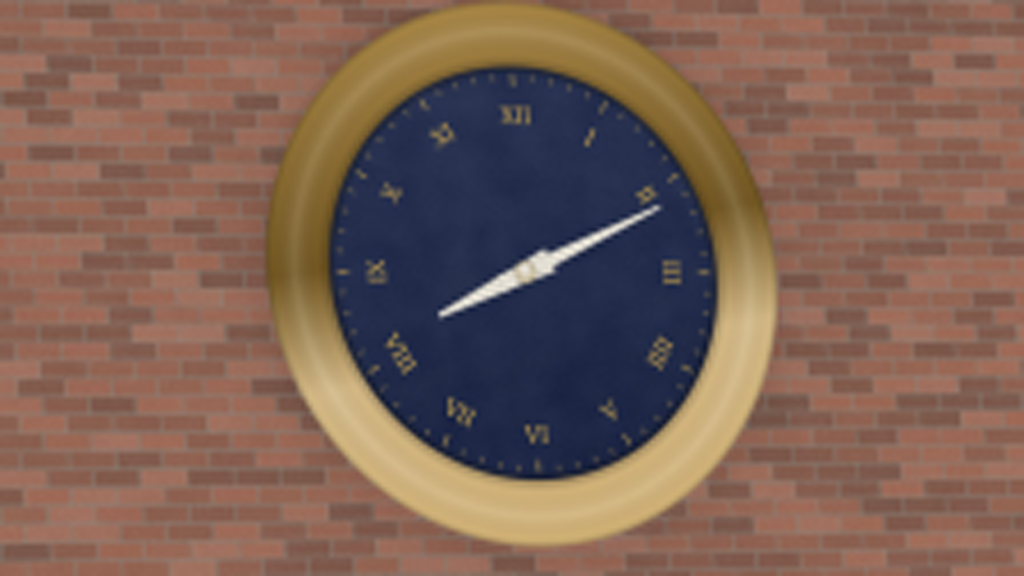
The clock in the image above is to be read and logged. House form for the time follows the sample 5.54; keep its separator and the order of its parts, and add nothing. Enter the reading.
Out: 8.11
